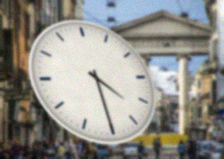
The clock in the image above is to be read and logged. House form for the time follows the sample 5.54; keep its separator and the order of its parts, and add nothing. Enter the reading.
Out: 4.30
